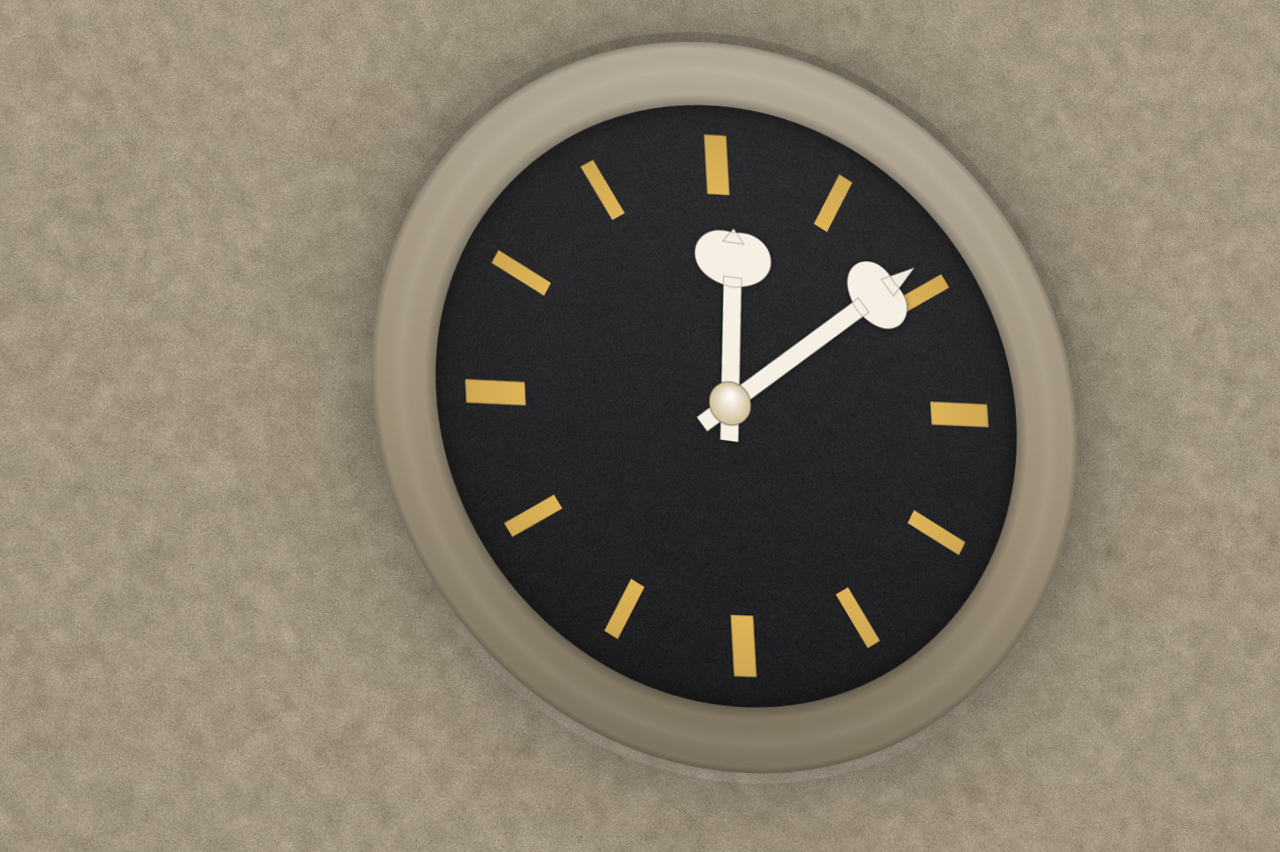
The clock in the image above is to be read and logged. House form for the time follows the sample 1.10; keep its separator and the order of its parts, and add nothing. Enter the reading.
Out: 12.09
